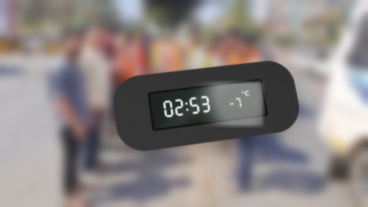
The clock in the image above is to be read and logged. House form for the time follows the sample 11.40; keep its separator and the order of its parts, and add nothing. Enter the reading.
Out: 2.53
